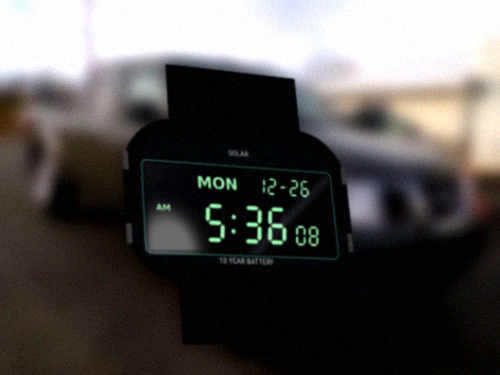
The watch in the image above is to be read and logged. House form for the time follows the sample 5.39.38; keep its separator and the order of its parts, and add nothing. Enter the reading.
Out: 5.36.08
